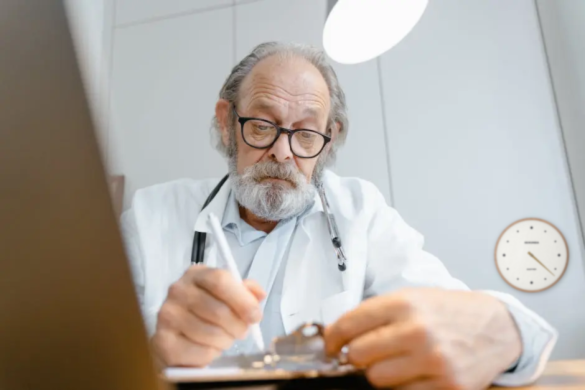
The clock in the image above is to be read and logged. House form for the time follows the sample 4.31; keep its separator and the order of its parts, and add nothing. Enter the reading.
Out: 4.22
